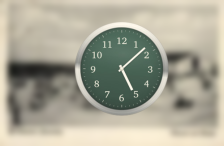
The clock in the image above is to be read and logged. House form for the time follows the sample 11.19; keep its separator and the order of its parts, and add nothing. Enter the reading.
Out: 5.08
